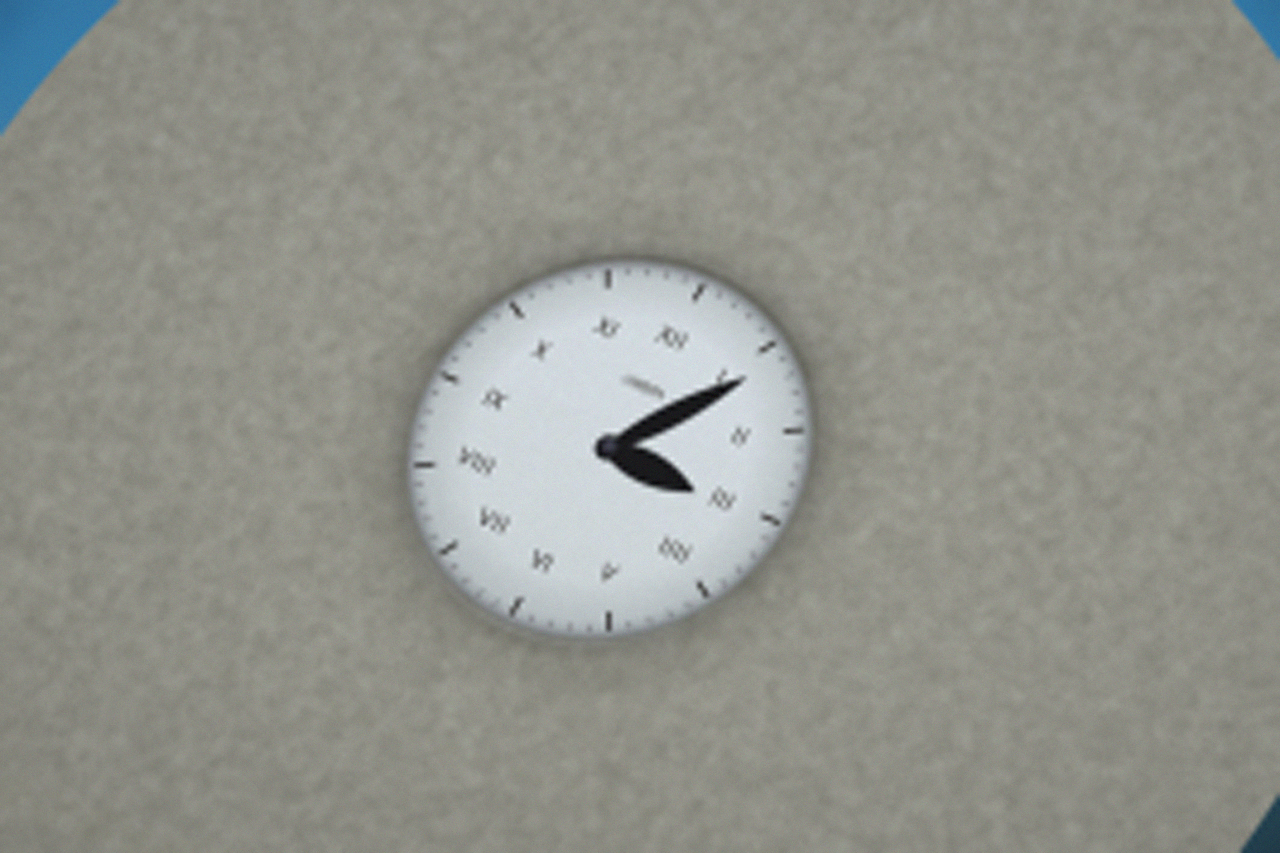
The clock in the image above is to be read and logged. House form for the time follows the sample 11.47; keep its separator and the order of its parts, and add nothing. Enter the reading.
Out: 3.06
